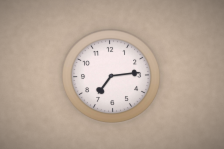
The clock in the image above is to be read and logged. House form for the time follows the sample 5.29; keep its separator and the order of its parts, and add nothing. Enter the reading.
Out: 7.14
